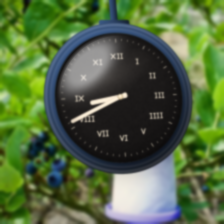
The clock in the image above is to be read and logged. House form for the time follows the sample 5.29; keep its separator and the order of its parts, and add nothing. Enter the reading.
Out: 8.41
